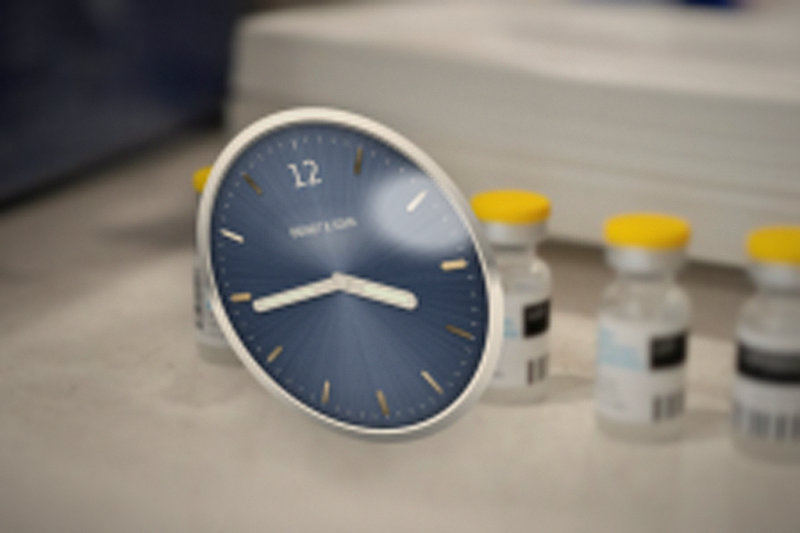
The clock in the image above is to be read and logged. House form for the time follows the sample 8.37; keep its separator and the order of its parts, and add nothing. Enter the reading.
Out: 3.44
